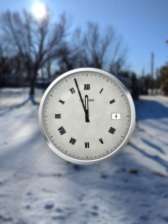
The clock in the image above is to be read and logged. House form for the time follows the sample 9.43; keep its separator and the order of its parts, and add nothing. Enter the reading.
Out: 11.57
